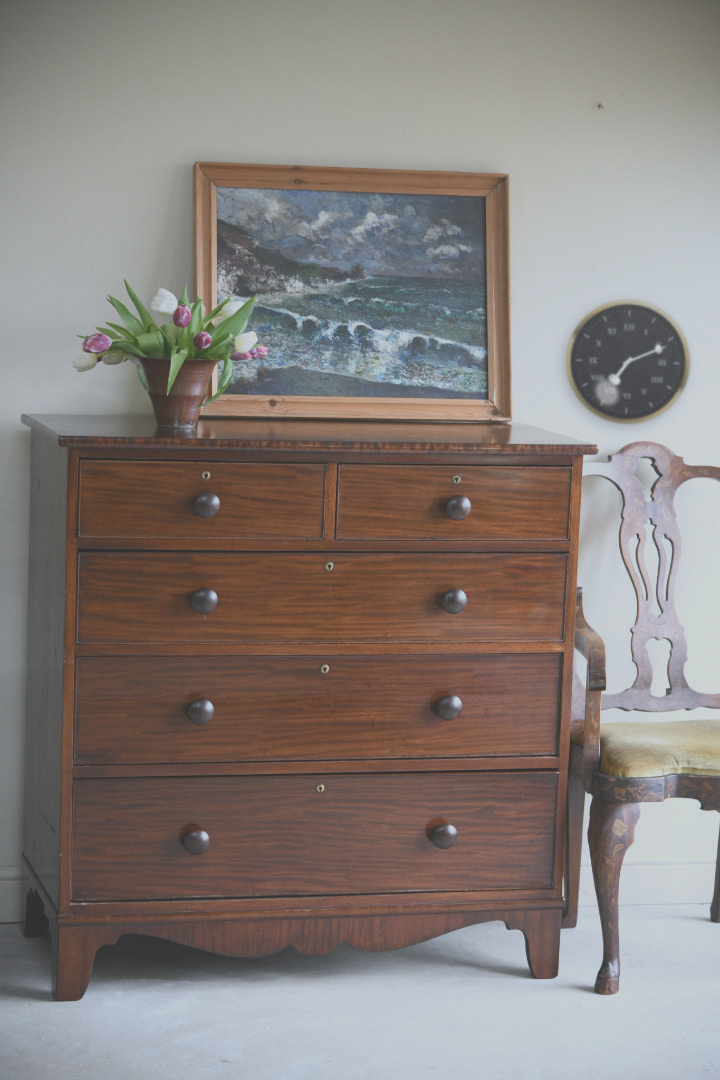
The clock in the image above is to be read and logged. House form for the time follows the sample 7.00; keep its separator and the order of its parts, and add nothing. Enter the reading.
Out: 7.11
